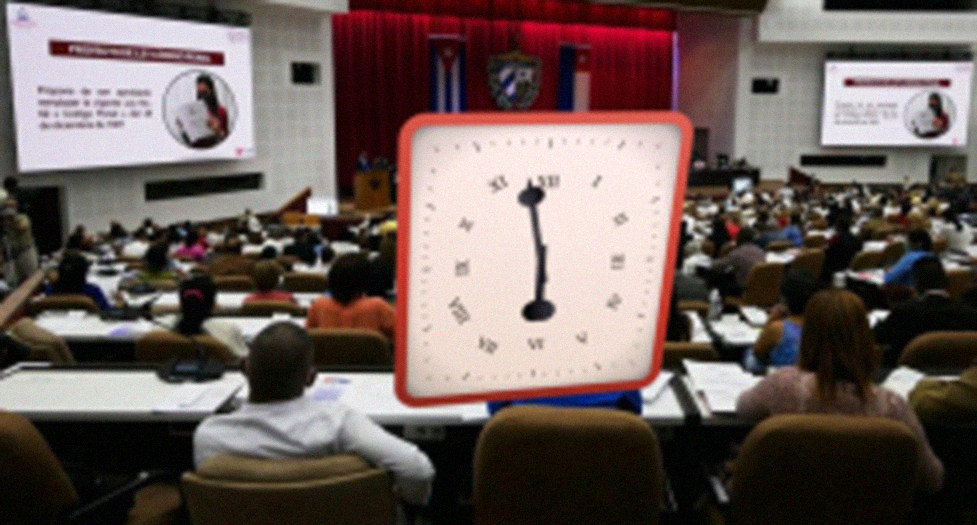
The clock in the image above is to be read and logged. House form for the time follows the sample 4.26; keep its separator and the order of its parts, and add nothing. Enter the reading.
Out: 5.58
